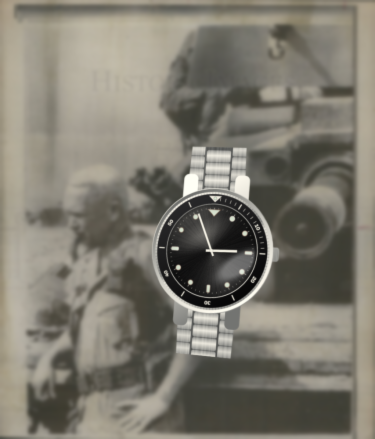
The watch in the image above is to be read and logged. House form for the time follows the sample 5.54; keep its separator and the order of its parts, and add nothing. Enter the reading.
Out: 2.56
